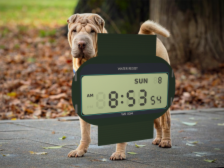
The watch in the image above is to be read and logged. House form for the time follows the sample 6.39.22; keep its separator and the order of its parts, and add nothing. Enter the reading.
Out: 8.53.54
